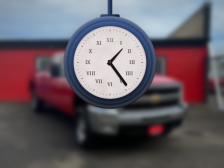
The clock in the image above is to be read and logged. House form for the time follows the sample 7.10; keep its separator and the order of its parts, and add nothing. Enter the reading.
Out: 1.24
